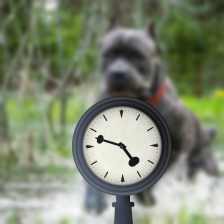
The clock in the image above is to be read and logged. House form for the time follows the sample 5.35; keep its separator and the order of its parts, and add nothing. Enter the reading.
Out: 4.48
